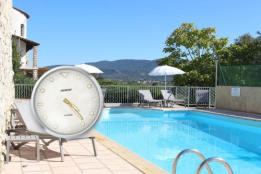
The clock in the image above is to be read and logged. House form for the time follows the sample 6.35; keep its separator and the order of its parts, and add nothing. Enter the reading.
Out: 4.24
